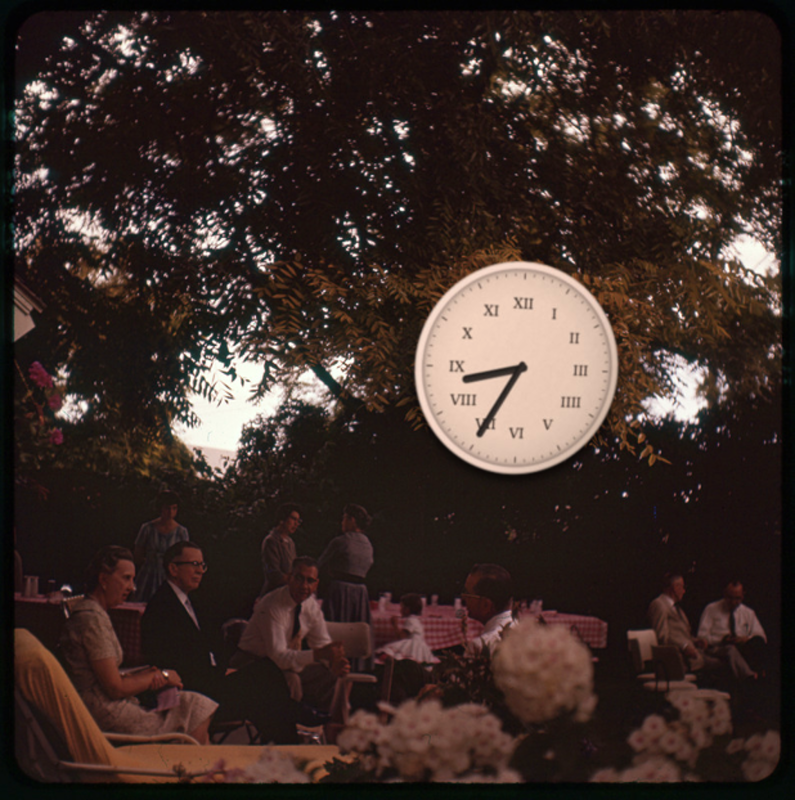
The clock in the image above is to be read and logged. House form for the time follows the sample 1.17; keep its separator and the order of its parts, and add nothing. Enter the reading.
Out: 8.35
